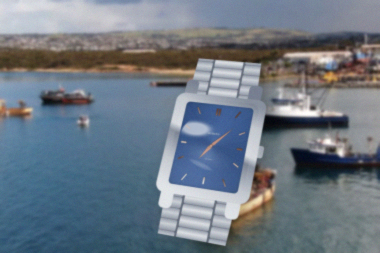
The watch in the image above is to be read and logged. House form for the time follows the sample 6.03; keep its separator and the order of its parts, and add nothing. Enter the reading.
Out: 7.07
